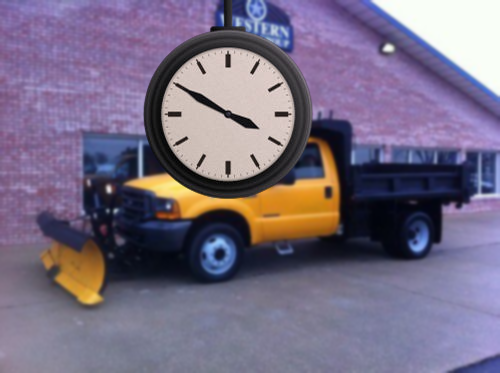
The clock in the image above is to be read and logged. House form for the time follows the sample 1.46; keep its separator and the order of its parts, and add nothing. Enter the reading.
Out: 3.50
